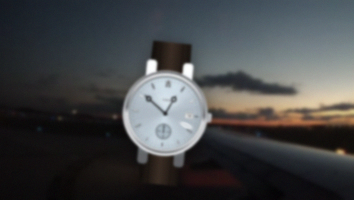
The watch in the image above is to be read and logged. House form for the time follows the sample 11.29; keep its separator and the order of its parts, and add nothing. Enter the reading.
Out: 12.51
